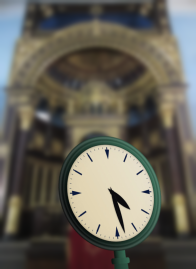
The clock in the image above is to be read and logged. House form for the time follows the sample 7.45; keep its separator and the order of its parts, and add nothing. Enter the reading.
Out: 4.28
